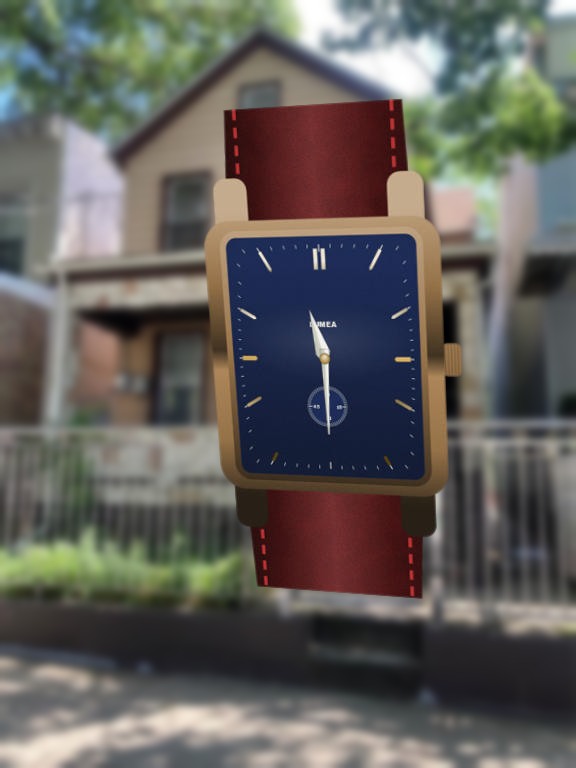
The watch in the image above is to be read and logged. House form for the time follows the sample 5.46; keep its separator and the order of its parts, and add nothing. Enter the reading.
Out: 11.30
